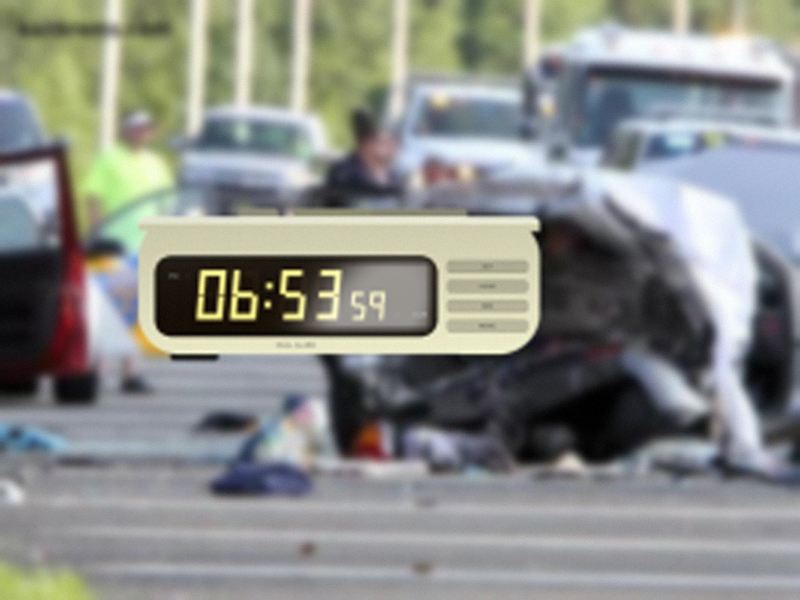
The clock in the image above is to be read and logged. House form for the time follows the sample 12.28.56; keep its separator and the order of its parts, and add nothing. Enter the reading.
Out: 6.53.59
